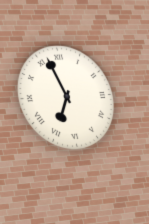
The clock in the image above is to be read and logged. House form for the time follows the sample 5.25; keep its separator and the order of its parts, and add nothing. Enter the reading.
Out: 6.57
